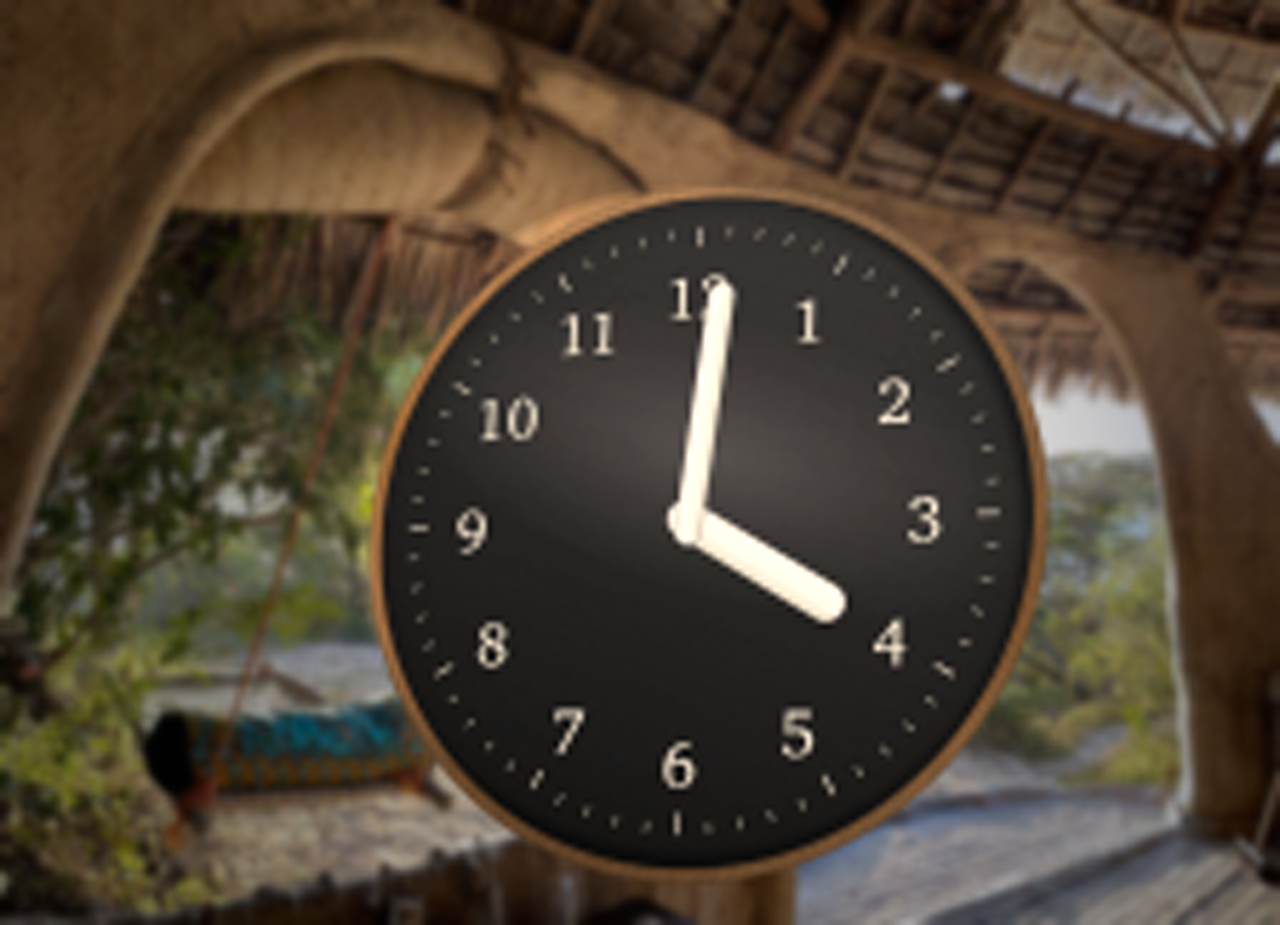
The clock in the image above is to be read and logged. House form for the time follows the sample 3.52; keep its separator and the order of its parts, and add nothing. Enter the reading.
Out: 4.01
